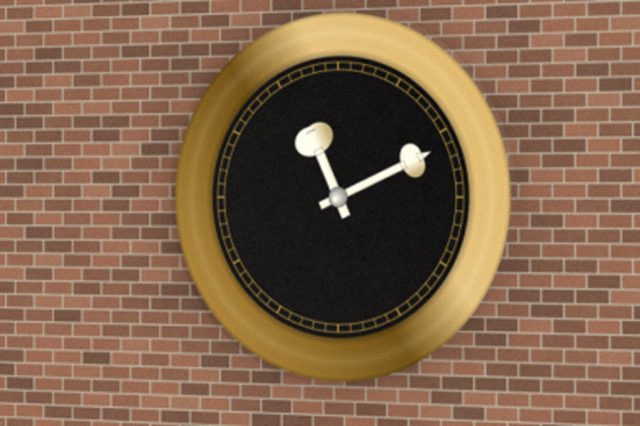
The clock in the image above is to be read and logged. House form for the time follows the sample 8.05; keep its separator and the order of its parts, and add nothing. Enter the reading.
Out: 11.11
